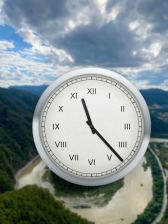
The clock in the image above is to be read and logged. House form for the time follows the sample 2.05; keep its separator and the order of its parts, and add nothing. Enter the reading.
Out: 11.23
